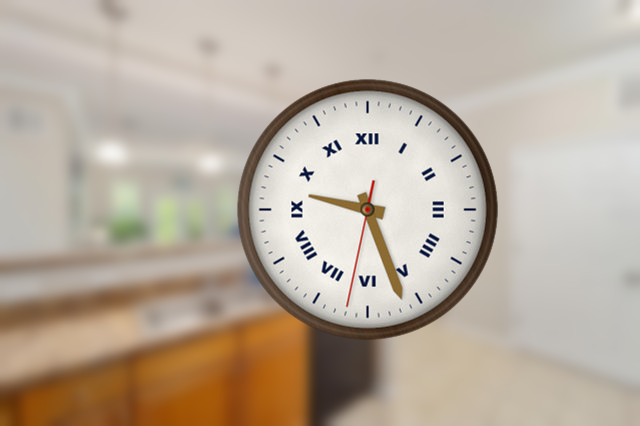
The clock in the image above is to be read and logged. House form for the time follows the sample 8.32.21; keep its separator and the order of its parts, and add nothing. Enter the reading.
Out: 9.26.32
